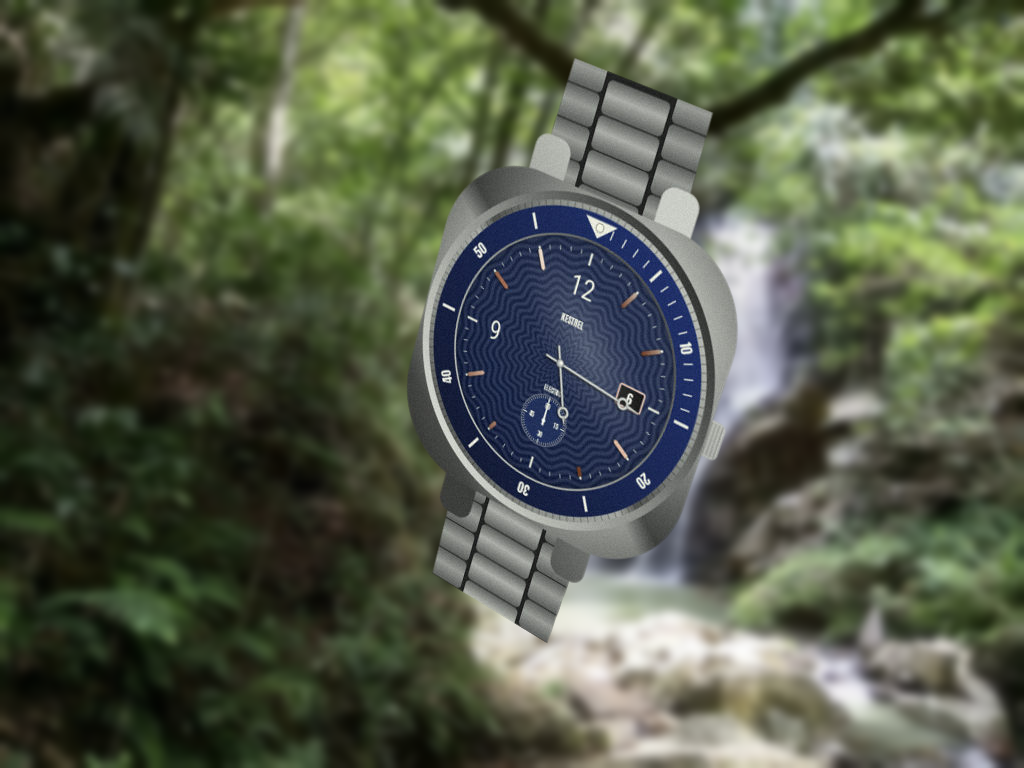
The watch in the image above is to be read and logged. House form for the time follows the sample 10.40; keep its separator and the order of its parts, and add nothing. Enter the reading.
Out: 5.16
